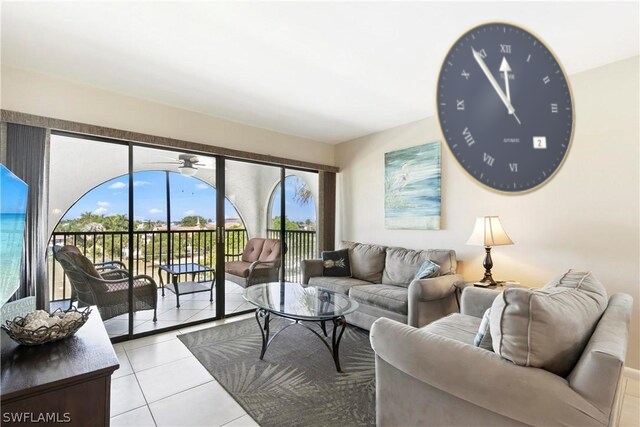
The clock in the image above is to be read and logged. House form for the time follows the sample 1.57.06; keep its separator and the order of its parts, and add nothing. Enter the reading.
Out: 11.53.54
